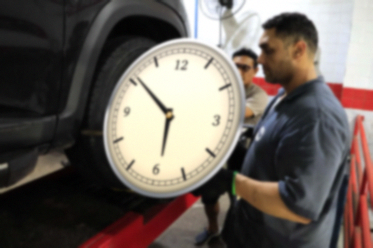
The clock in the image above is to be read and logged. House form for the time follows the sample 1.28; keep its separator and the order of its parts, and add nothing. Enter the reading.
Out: 5.51
